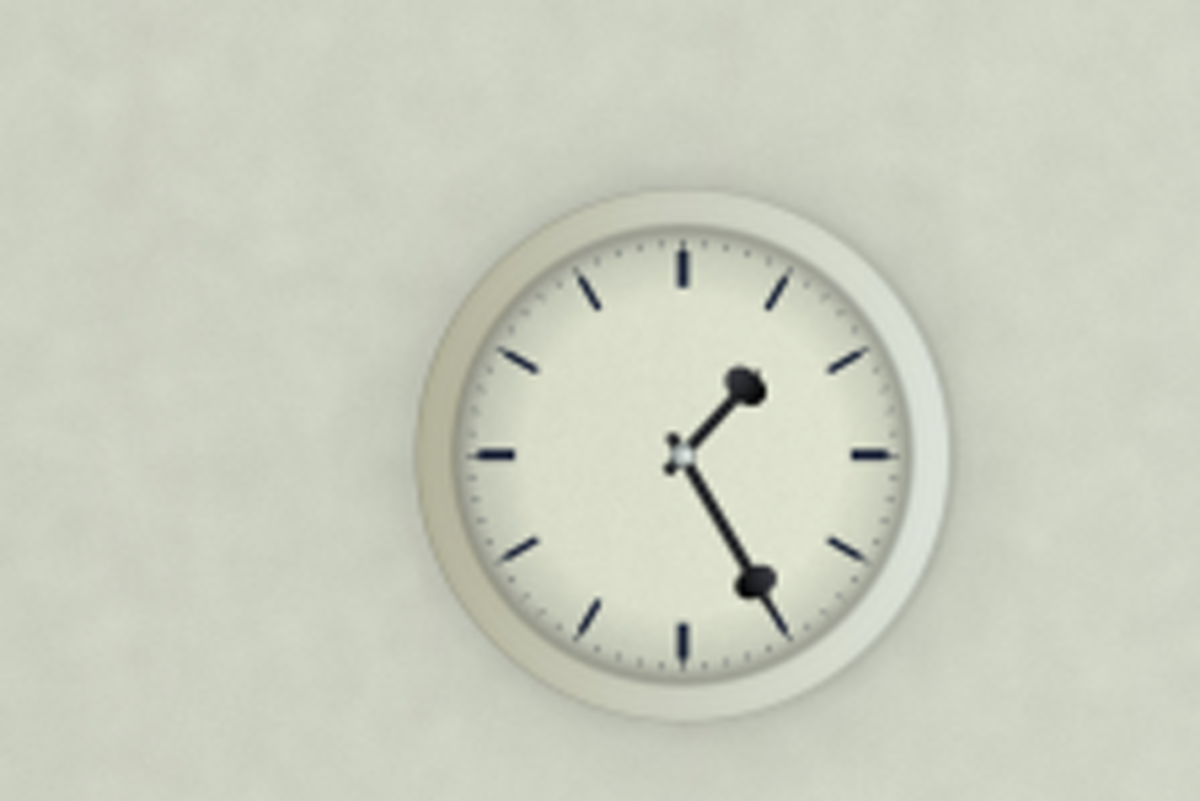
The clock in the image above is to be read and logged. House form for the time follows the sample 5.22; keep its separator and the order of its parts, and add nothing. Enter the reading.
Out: 1.25
